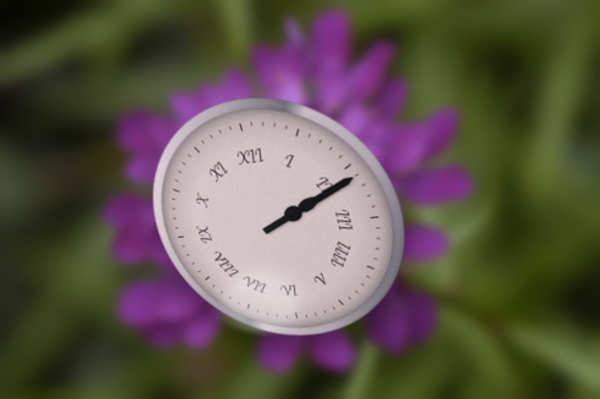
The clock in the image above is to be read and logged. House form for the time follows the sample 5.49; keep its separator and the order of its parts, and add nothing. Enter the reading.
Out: 2.11
